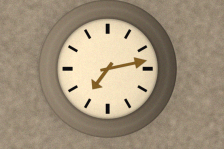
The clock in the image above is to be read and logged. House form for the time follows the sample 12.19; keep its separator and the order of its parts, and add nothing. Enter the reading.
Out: 7.13
